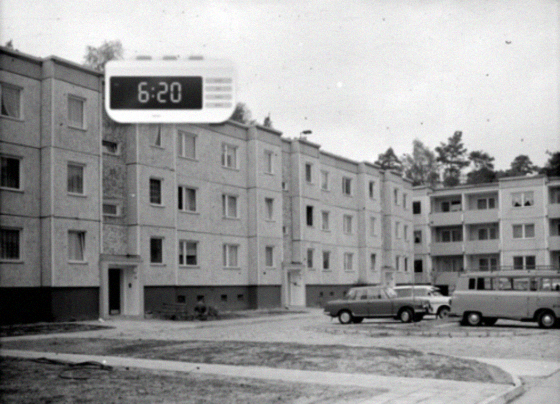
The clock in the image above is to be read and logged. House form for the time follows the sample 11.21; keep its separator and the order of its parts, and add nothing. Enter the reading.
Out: 6.20
